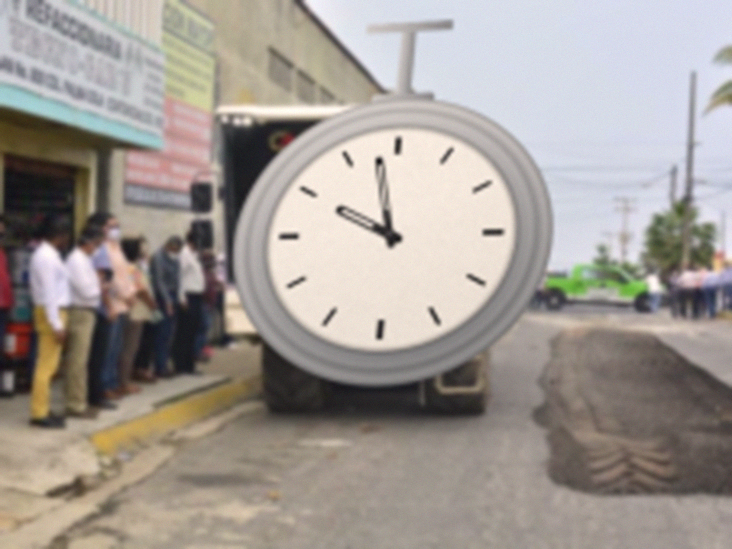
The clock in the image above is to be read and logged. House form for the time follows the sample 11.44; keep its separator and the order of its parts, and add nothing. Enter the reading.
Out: 9.58
